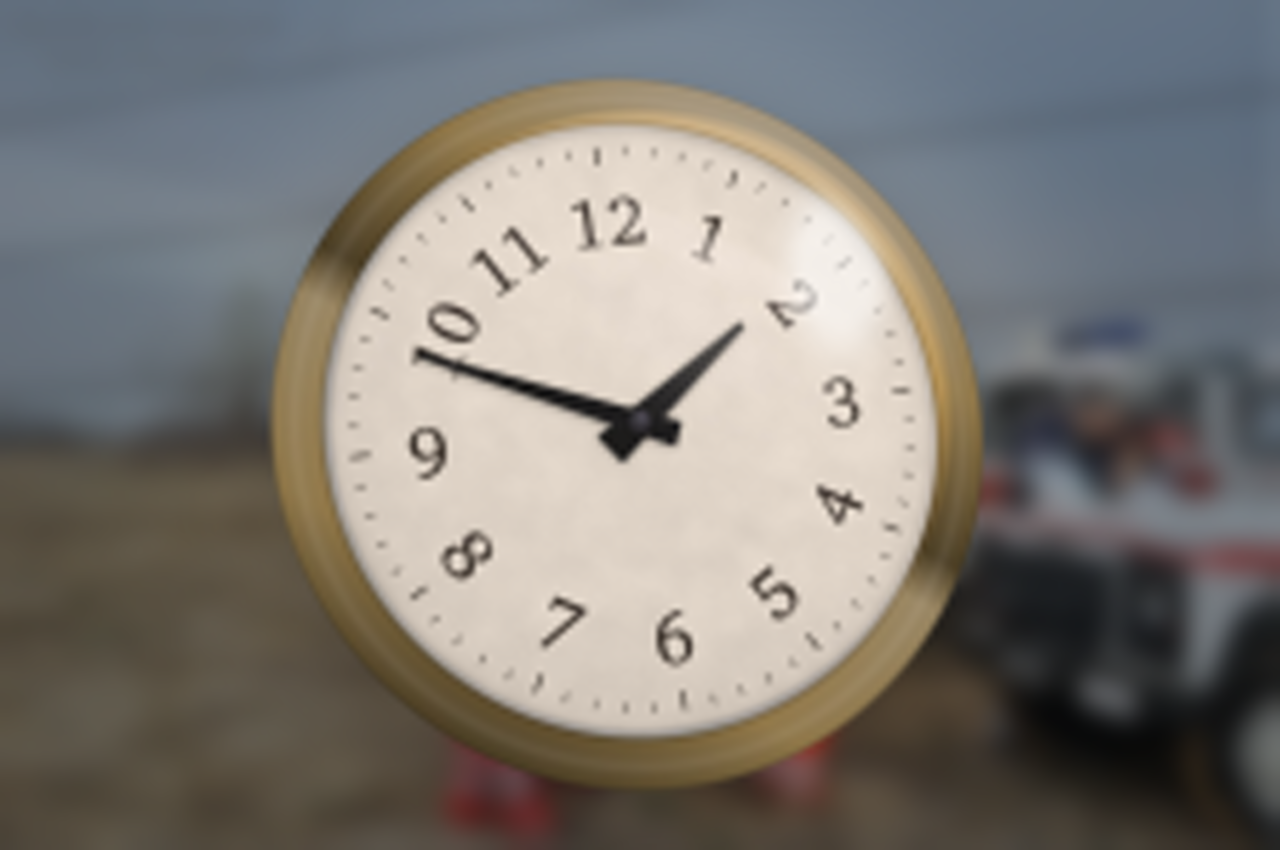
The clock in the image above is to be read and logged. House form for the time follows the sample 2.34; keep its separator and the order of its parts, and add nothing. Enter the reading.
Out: 1.49
